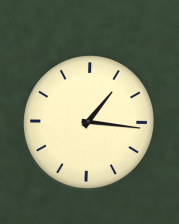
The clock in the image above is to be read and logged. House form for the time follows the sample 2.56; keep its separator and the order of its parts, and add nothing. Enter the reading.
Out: 1.16
